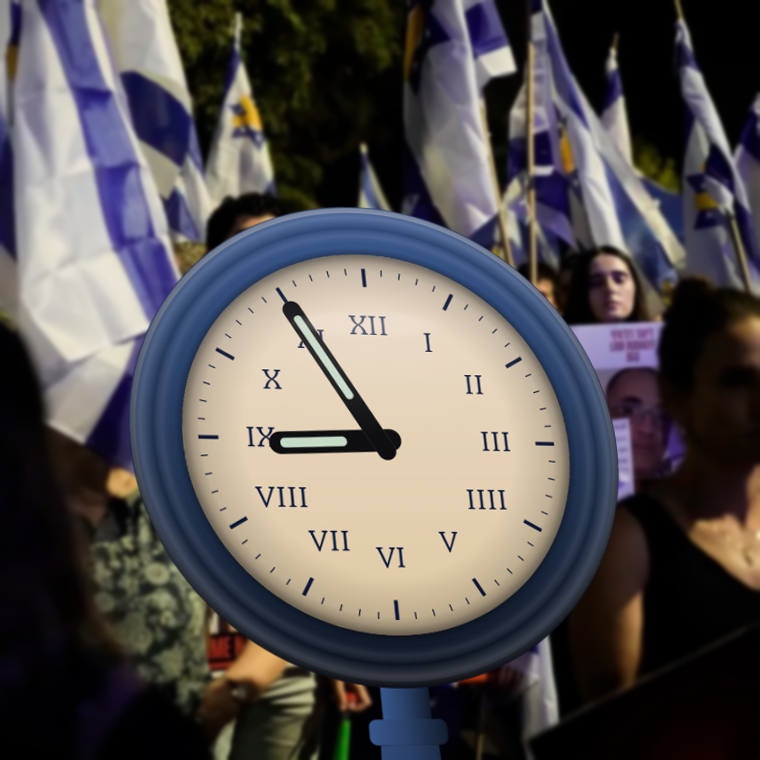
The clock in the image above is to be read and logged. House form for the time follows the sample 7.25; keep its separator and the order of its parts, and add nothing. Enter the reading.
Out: 8.55
